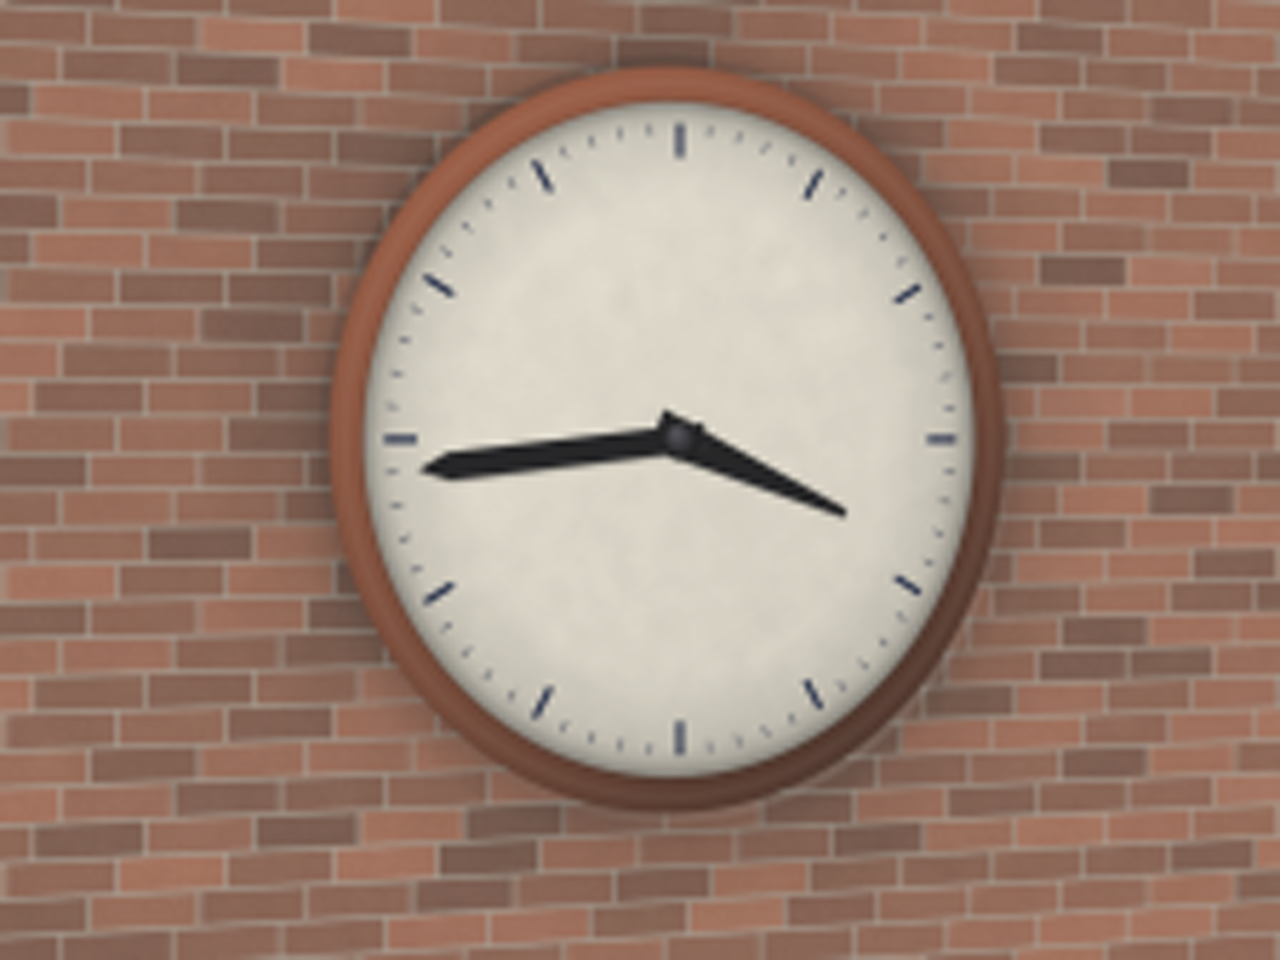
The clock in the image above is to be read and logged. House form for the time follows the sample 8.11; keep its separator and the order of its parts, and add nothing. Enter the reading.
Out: 3.44
